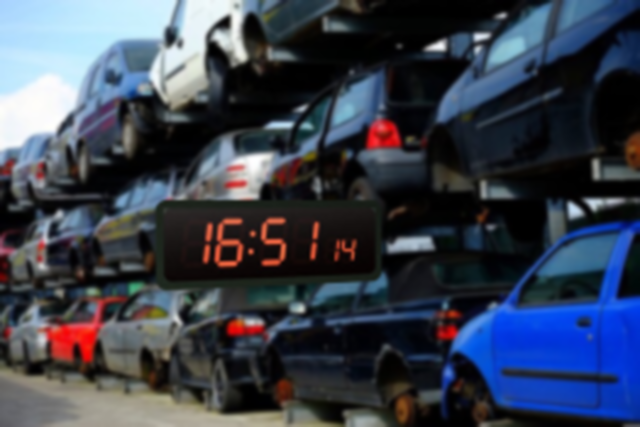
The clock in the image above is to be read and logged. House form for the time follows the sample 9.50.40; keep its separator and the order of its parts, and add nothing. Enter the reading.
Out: 16.51.14
